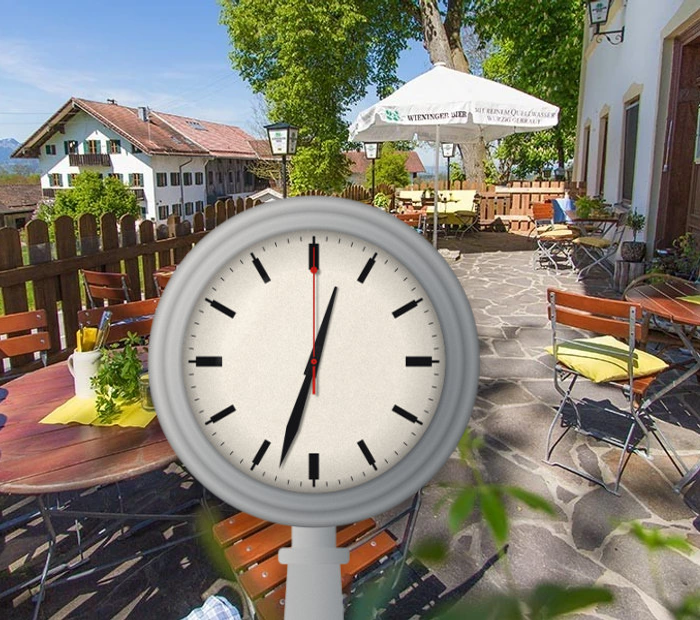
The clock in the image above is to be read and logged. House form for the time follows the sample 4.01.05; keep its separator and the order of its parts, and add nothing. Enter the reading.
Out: 12.33.00
